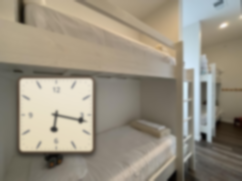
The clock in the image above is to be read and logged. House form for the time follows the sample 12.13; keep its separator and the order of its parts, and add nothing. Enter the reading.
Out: 6.17
